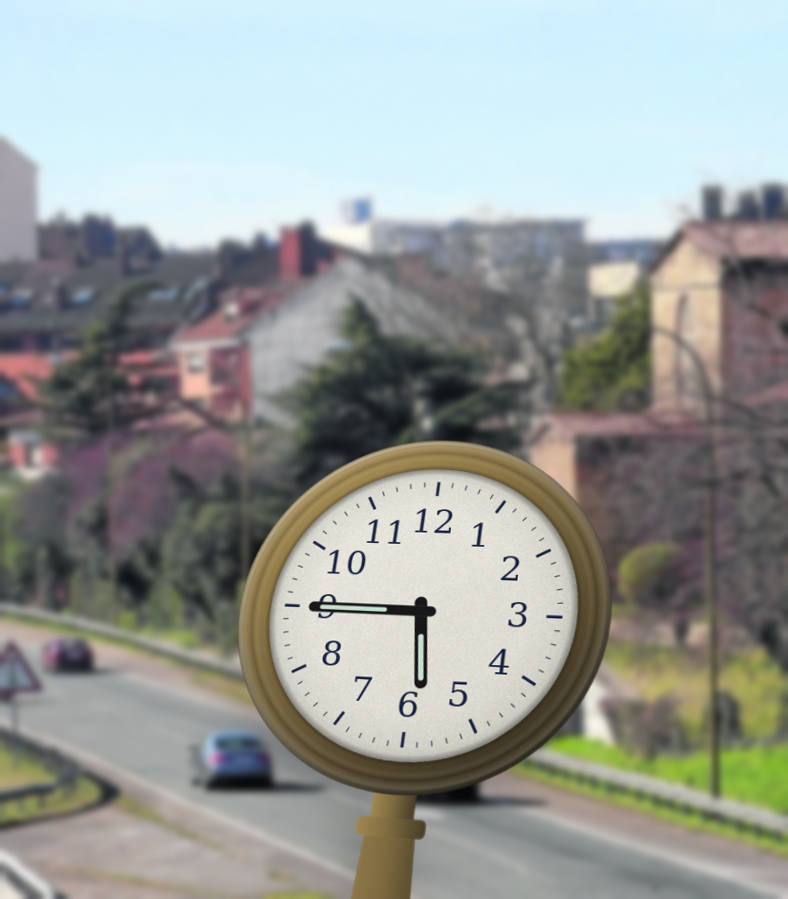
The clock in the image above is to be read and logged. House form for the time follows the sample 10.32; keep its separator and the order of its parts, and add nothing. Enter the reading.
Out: 5.45
